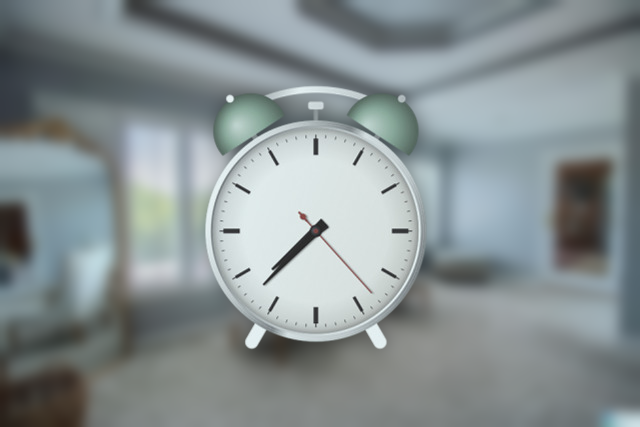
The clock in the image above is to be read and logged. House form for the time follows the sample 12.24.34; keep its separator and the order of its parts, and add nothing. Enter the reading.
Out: 7.37.23
